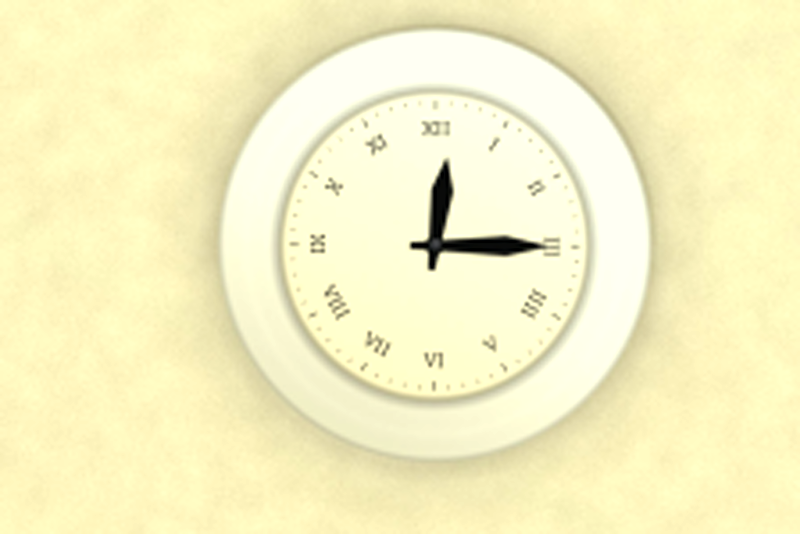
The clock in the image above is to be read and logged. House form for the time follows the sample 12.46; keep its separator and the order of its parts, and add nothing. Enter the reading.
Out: 12.15
